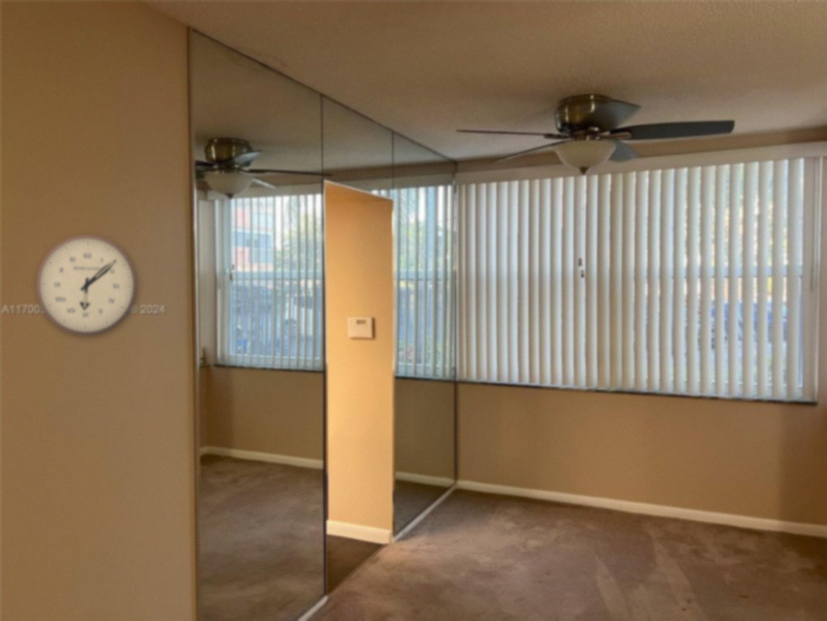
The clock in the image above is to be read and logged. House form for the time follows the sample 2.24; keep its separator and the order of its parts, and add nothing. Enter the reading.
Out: 6.08
